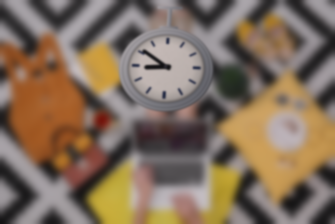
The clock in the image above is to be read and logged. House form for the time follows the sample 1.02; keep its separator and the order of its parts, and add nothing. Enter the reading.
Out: 8.51
